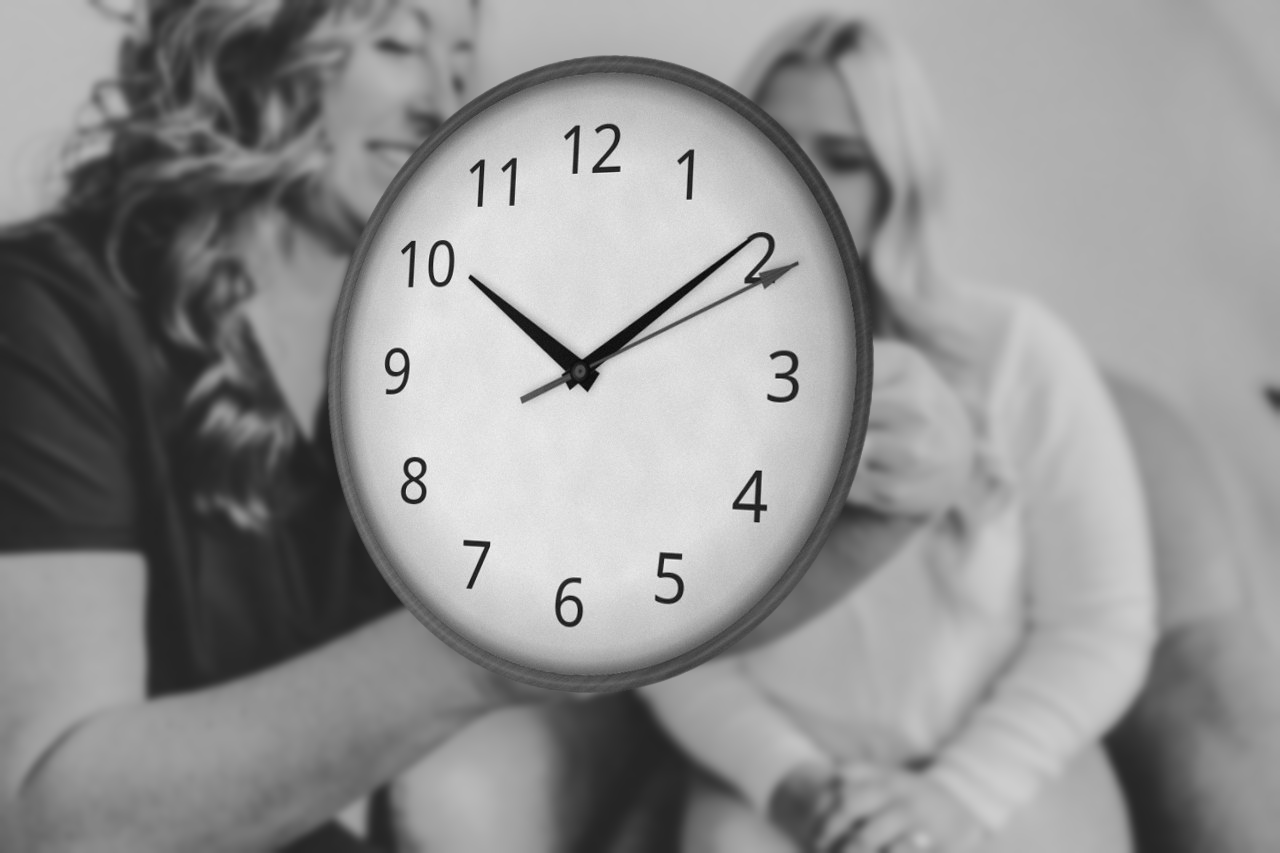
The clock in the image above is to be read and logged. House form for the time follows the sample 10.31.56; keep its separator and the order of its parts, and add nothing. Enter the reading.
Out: 10.09.11
